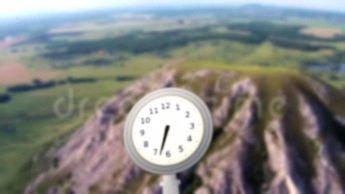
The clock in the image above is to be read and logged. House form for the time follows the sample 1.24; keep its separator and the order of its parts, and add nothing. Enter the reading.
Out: 6.33
